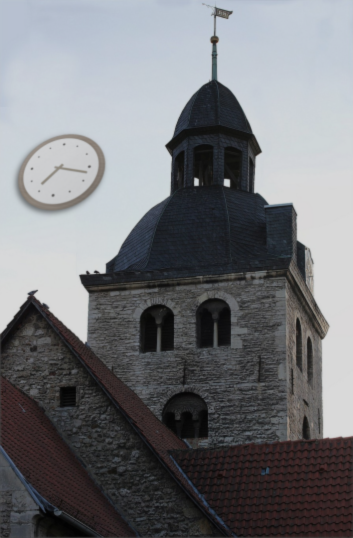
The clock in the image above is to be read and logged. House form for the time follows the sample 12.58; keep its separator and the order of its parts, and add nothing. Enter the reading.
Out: 7.17
